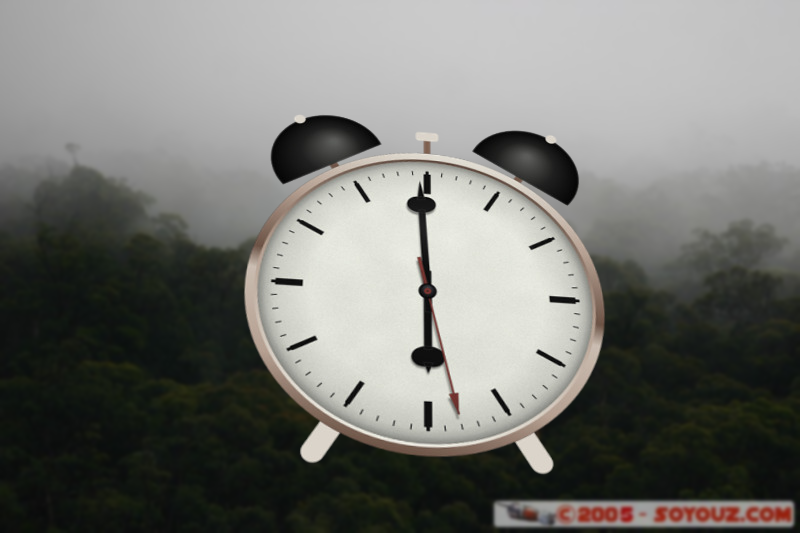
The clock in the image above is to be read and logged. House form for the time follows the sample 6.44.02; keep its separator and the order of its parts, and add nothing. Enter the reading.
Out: 5.59.28
